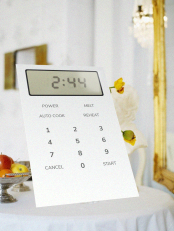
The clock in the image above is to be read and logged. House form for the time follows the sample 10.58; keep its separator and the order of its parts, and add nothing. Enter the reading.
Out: 2.44
